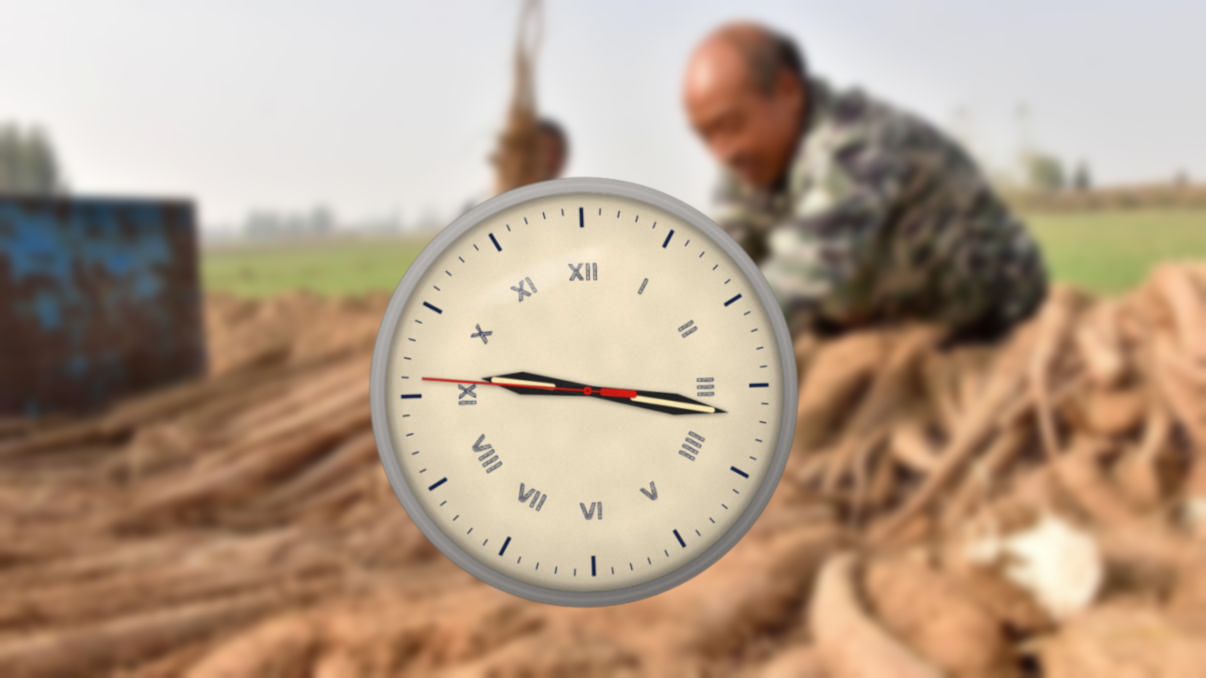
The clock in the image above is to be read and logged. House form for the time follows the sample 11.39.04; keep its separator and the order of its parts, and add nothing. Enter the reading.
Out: 9.16.46
